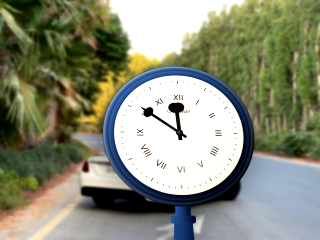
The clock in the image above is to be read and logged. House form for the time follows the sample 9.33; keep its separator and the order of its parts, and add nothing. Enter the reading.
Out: 11.51
